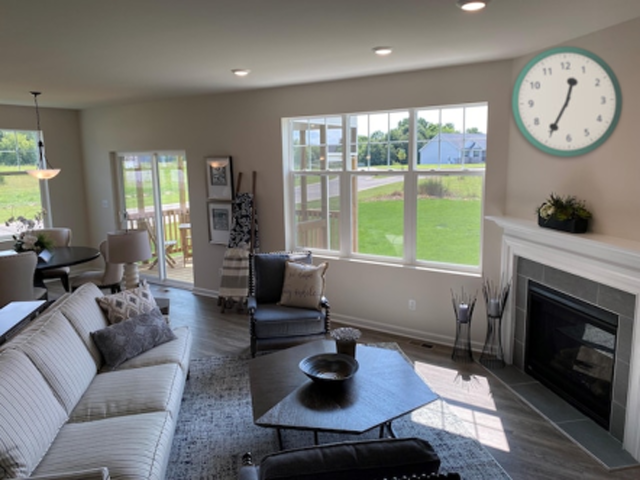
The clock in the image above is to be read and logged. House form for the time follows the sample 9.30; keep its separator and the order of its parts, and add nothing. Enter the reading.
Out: 12.35
